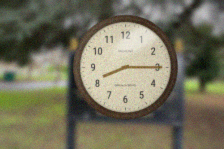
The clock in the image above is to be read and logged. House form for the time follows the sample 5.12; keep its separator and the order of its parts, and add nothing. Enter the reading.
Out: 8.15
